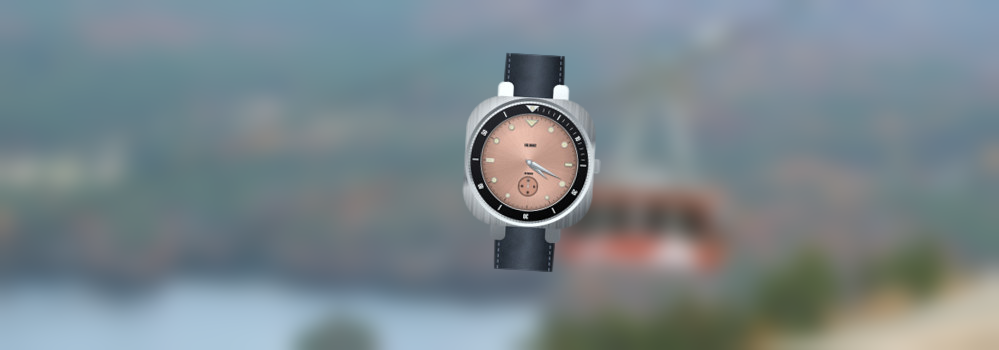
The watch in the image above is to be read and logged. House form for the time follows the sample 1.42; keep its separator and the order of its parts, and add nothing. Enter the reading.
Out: 4.19
